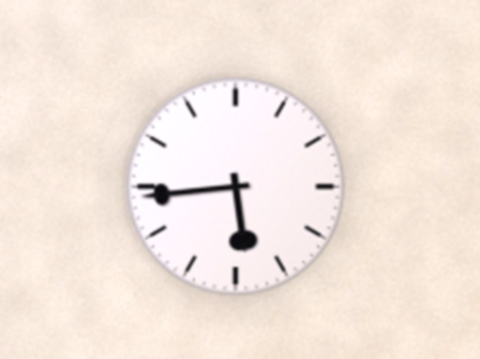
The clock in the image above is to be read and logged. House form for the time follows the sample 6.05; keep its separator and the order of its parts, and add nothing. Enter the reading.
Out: 5.44
